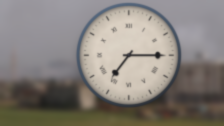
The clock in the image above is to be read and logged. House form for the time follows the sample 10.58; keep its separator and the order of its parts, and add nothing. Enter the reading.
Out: 7.15
